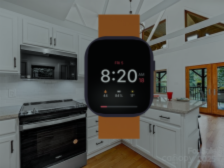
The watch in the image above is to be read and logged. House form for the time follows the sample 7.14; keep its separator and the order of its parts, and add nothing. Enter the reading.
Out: 8.20
